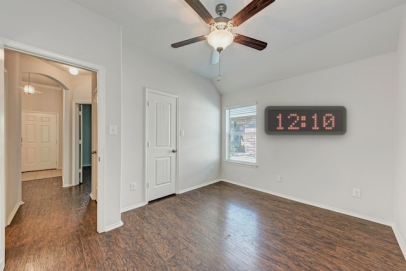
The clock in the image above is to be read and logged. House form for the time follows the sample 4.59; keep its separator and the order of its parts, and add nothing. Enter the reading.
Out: 12.10
